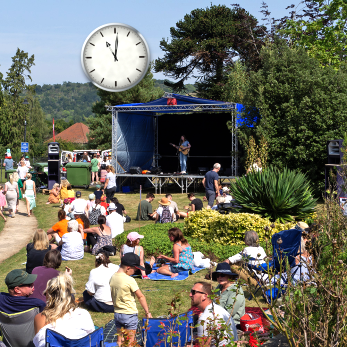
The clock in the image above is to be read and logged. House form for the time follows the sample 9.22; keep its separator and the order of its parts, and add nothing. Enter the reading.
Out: 11.01
